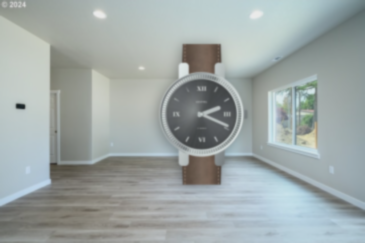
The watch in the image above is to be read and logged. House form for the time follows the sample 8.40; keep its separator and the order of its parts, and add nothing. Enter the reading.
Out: 2.19
